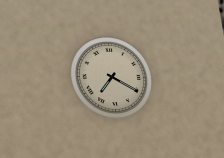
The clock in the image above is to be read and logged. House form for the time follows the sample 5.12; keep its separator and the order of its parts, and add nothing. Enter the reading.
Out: 7.20
